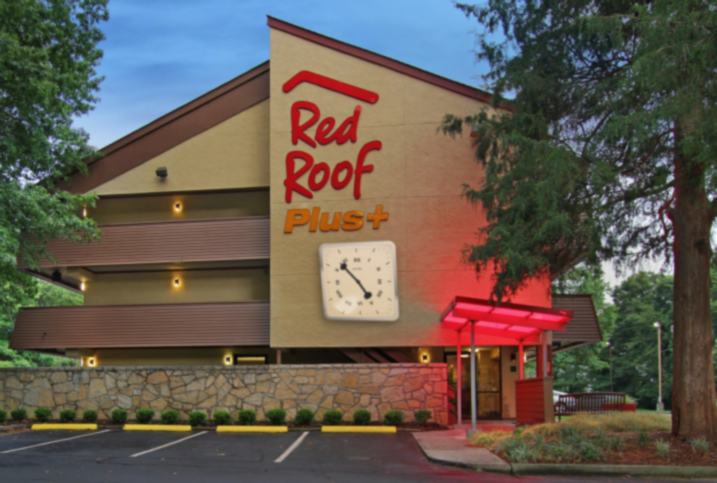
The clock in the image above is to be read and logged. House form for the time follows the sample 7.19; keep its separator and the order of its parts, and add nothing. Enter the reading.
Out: 4.53
